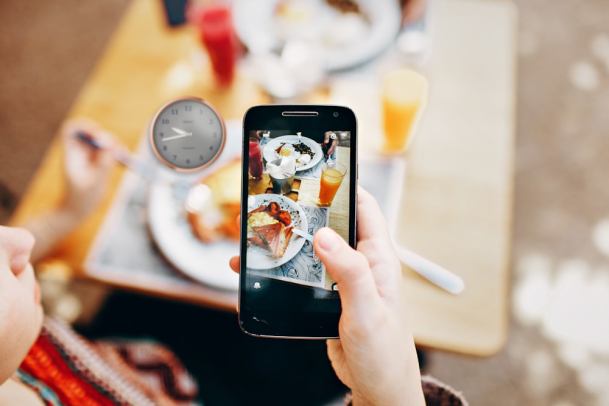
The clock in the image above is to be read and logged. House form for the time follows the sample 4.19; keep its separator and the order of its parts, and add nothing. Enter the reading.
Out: 9.43
